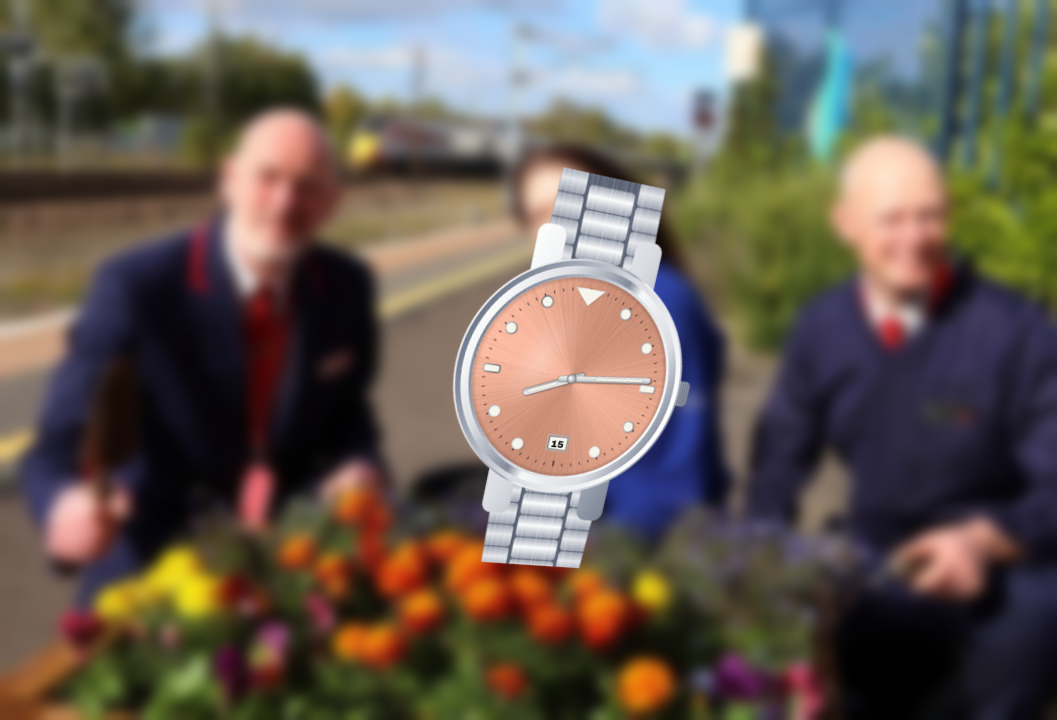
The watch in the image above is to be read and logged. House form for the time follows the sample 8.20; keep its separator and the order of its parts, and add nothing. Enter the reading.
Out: 8.14
